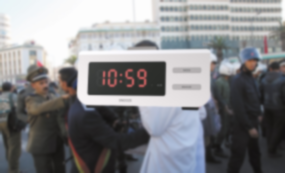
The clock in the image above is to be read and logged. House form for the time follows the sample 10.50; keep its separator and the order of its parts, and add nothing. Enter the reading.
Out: 10.59
